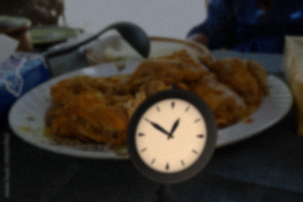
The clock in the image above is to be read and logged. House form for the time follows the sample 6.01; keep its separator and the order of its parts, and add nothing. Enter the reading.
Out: 12.50
